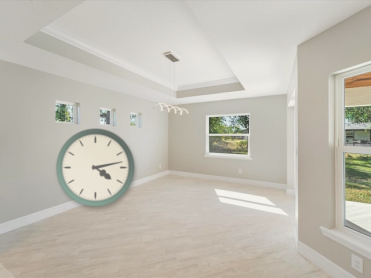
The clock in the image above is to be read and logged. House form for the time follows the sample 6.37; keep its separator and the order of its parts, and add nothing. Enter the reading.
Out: 4.13
